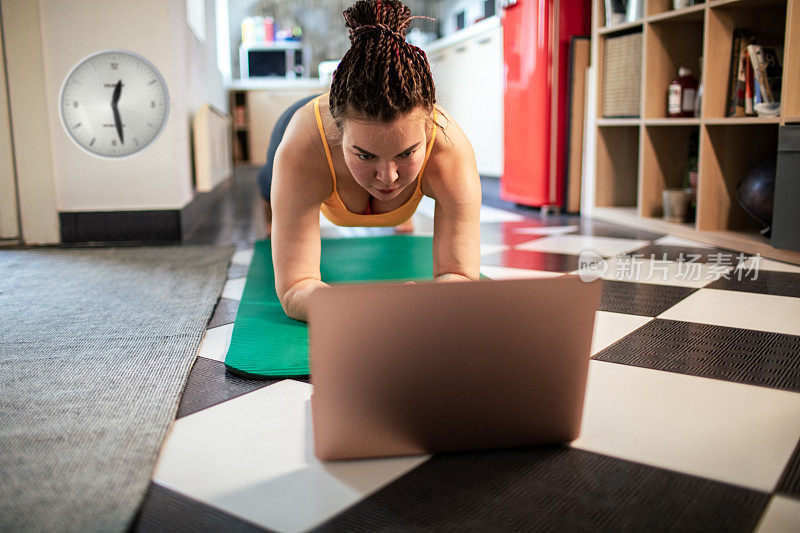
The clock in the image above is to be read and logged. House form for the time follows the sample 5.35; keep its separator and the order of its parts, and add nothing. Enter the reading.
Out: 12.28
